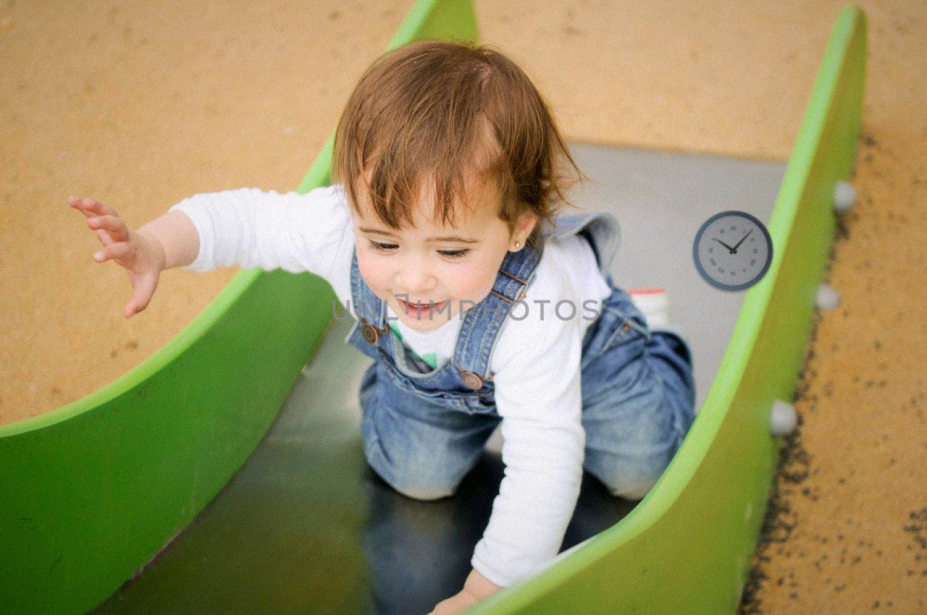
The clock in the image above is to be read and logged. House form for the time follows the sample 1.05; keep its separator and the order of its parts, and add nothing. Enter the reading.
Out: 10.07
